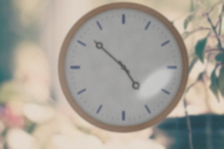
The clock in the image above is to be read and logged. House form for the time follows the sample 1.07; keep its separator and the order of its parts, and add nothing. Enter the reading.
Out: 4.52
